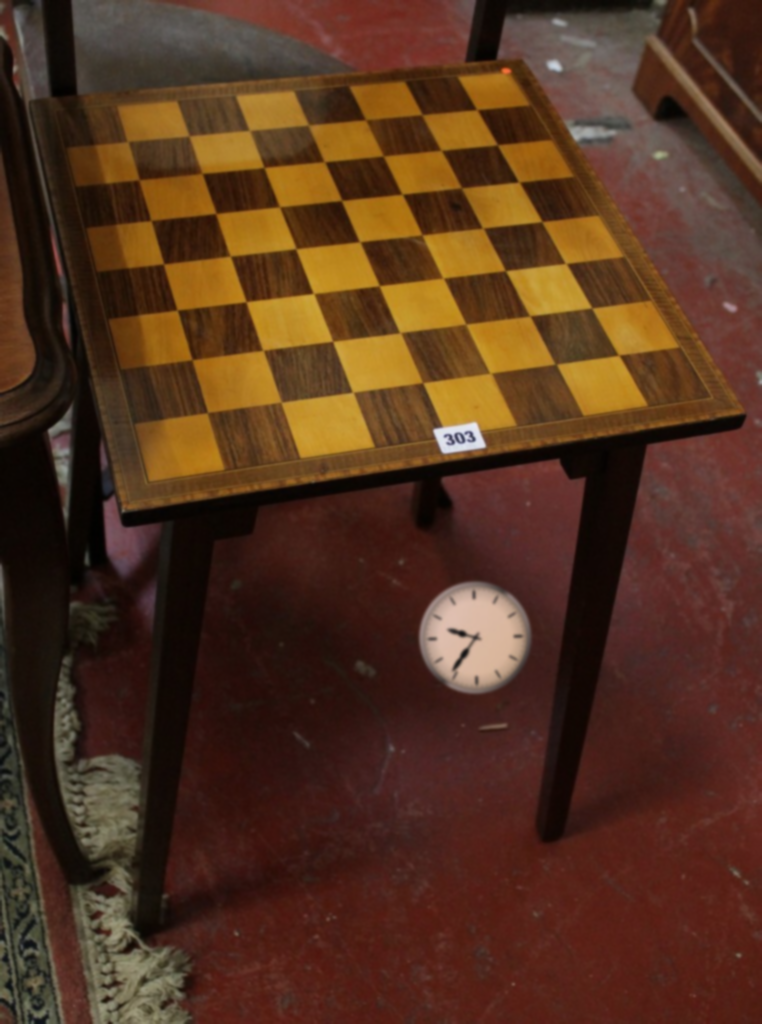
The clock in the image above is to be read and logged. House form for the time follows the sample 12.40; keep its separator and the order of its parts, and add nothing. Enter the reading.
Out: 9.36
